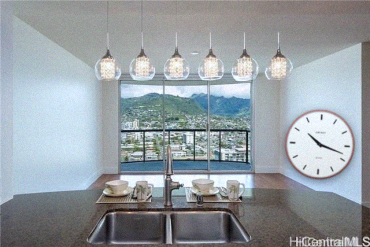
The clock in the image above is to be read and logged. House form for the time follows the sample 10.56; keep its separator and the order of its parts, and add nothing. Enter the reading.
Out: 10.18
